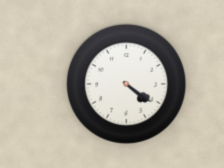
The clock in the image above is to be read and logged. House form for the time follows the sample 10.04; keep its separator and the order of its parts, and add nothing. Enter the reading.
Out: 4.21
